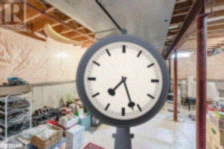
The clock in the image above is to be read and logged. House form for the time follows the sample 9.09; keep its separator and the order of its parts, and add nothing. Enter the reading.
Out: 7.27
